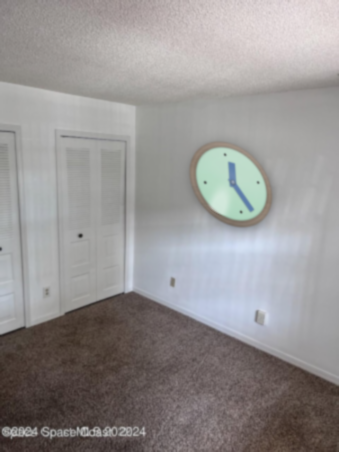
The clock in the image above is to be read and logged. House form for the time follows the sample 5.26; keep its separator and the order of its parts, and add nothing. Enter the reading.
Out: 12.26
